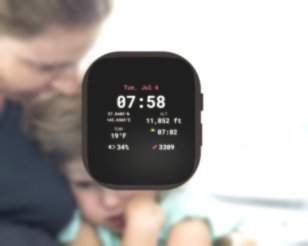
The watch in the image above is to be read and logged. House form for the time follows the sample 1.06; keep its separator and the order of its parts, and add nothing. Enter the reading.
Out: 7.58
